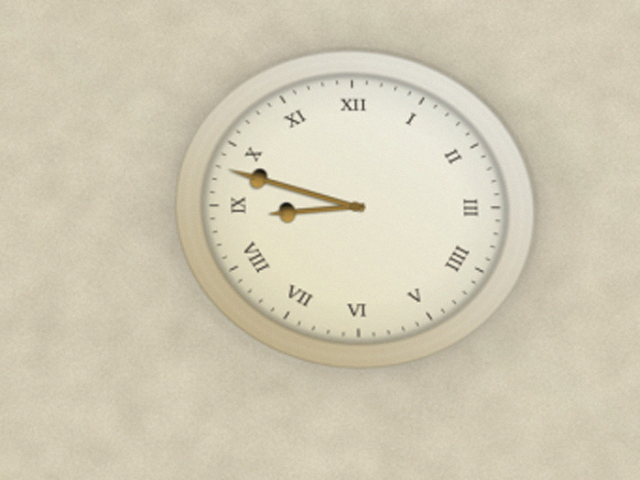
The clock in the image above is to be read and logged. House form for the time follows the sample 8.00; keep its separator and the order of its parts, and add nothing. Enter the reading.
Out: 8.48
